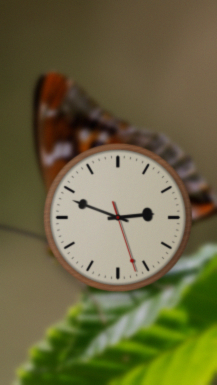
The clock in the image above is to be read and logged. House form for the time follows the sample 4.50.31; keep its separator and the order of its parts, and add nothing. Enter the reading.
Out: 2.48.27
